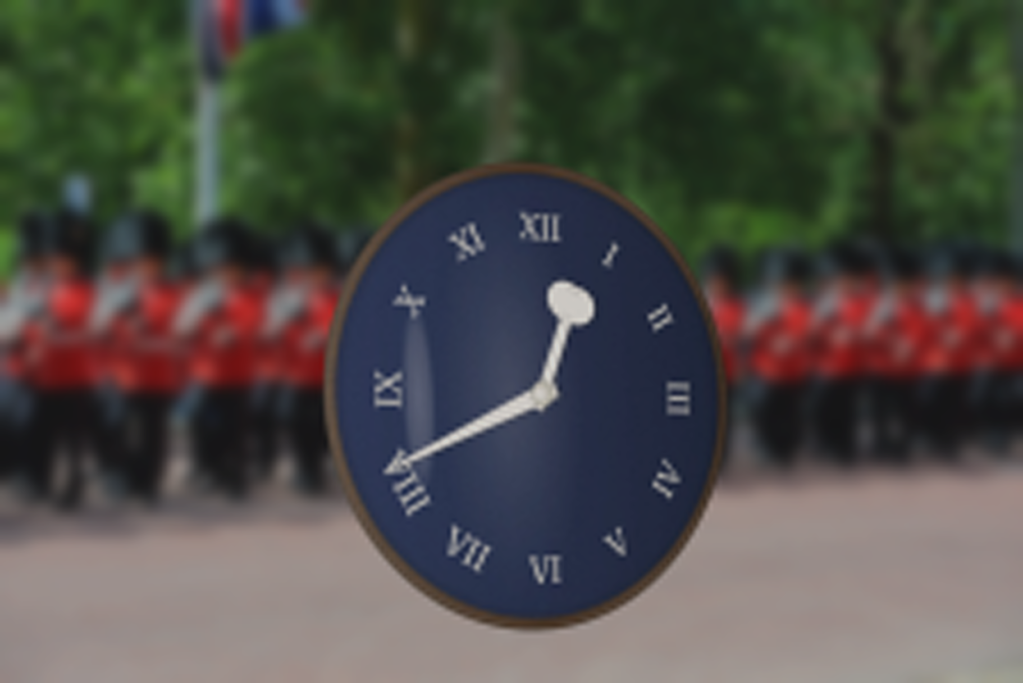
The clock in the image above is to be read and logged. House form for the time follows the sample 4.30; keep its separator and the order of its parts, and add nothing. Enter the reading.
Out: 12.41
